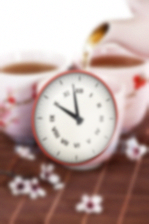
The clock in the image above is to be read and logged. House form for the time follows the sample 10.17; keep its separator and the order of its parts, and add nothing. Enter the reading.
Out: 9.58
